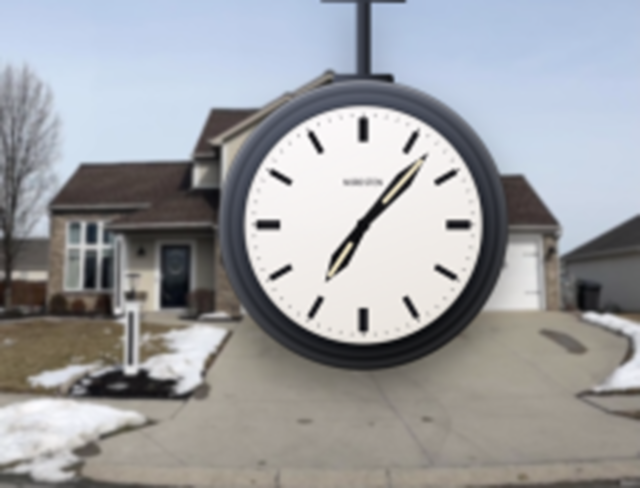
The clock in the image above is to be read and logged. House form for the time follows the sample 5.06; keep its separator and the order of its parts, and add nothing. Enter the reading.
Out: 7.07
